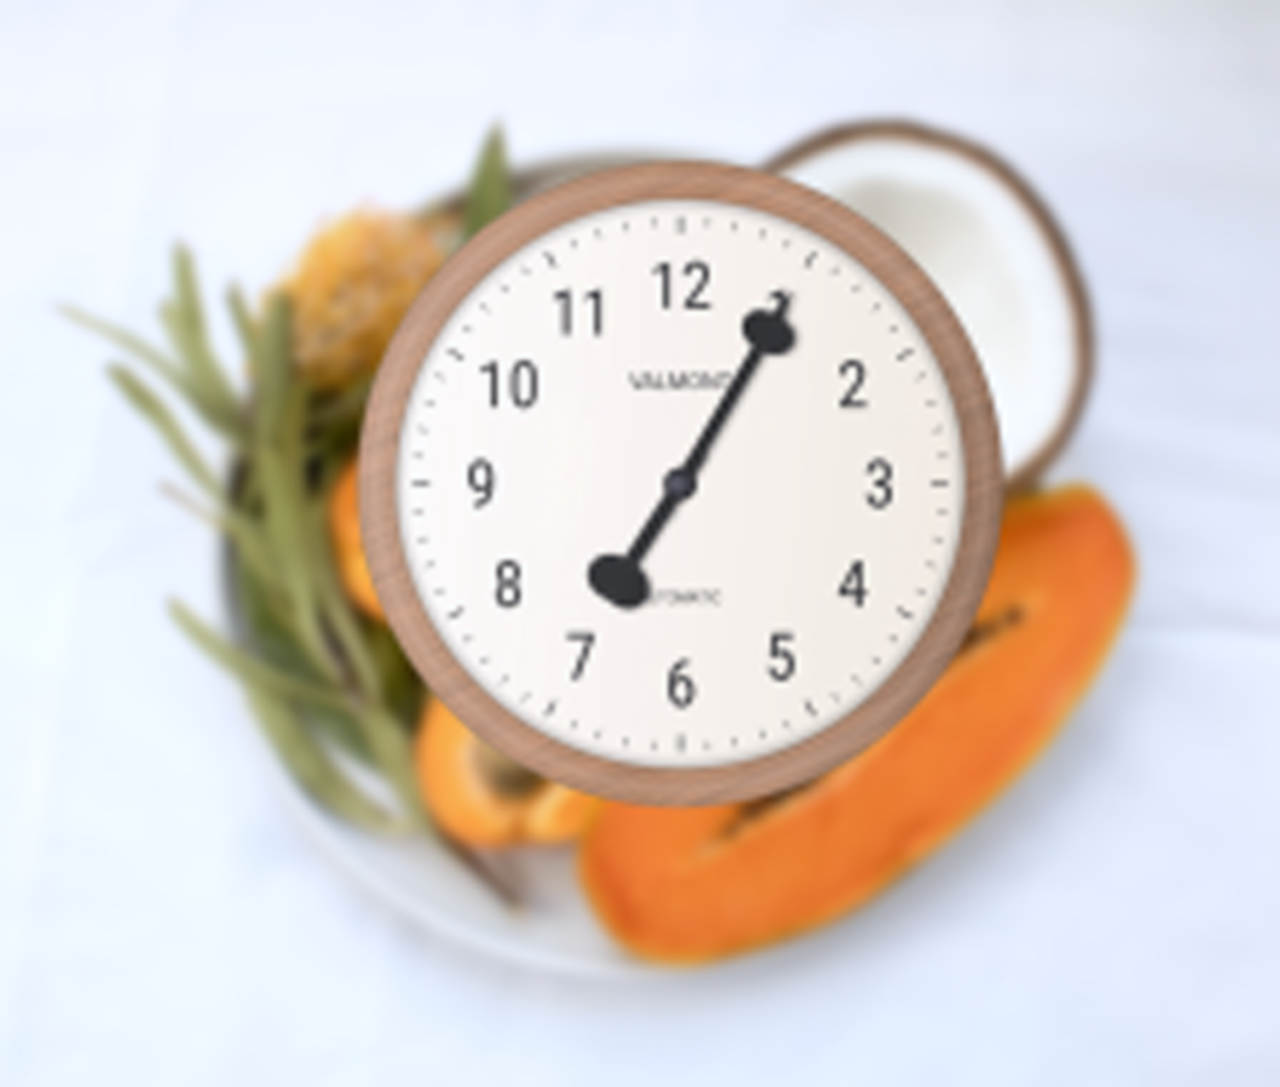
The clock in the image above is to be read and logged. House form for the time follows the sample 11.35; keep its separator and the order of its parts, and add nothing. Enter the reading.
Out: 7.05
